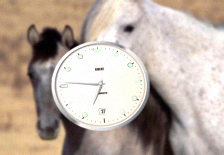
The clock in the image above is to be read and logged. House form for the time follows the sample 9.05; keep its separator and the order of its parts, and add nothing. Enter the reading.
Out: 6.46
